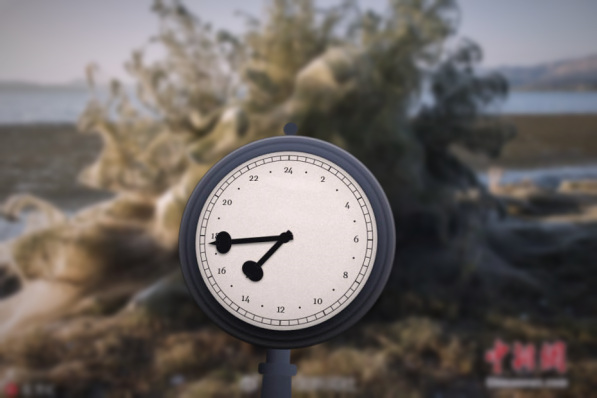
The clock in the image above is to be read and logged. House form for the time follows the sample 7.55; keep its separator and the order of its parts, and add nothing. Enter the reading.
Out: 14.44
